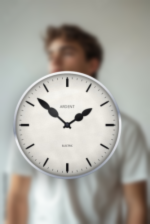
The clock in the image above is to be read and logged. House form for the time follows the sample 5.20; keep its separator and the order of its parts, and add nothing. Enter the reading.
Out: 1.52
